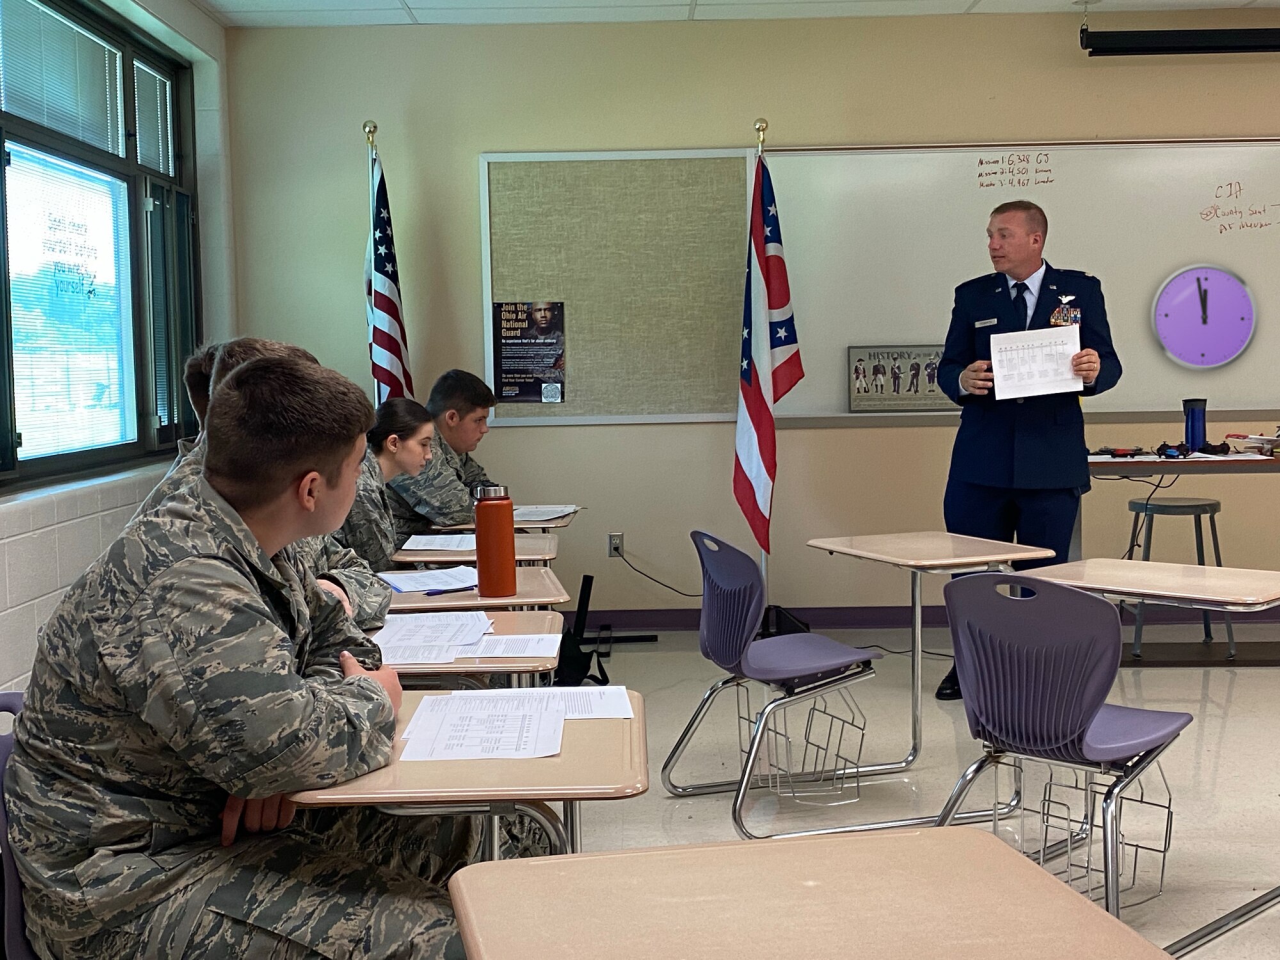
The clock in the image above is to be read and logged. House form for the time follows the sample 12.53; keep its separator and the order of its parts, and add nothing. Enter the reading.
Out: 11.58
